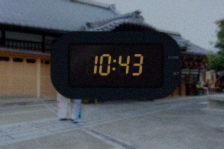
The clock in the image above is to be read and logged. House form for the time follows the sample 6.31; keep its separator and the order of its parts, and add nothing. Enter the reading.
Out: 10.43
